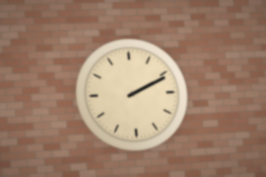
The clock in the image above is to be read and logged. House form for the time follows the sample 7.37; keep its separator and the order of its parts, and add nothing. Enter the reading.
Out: 2.11
